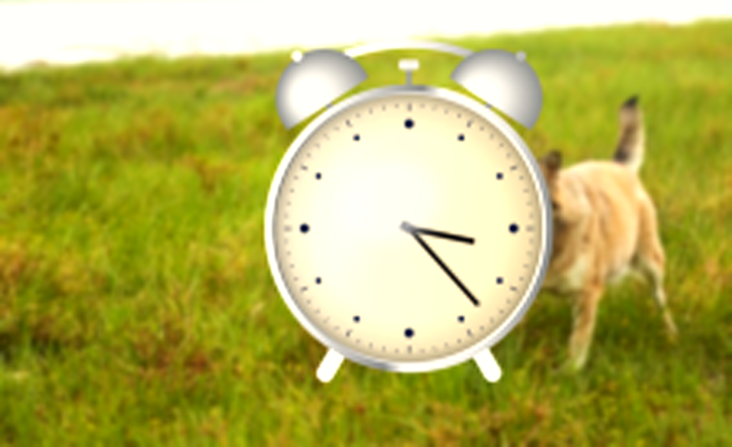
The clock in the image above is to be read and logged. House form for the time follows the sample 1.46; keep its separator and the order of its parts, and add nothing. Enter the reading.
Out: 3.23
